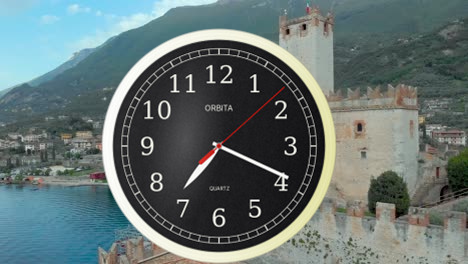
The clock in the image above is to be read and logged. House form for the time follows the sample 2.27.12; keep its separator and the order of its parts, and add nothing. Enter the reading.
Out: 7.19.08
